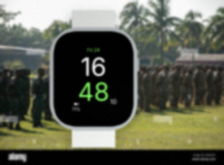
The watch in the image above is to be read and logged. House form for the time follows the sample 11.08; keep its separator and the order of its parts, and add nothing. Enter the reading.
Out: 16.48
